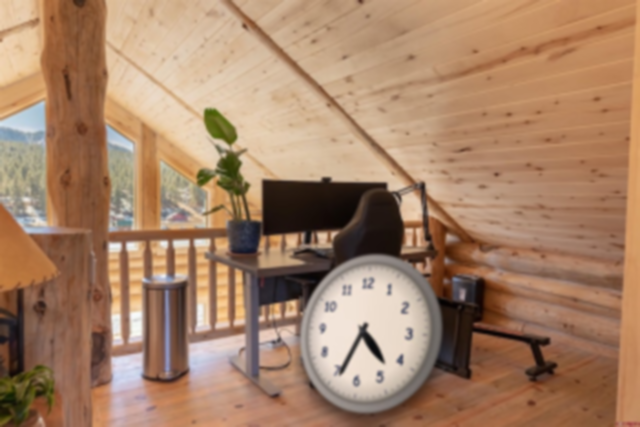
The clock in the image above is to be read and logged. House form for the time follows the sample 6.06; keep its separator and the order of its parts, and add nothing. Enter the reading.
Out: 4.34
